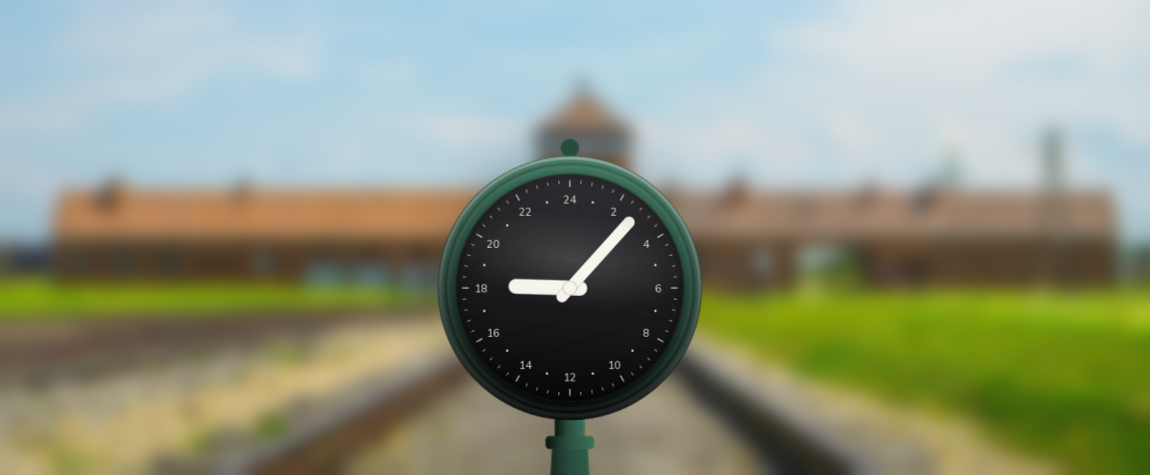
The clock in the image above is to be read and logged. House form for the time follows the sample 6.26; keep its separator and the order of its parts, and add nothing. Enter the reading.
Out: 18.07
